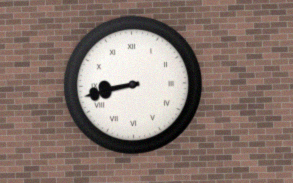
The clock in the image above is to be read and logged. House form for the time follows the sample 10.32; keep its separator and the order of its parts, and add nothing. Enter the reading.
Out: 8.43
